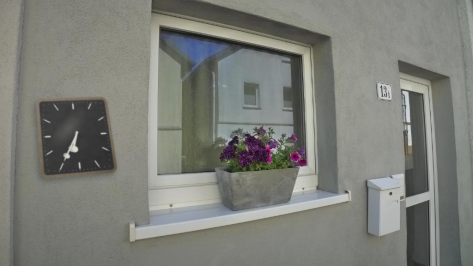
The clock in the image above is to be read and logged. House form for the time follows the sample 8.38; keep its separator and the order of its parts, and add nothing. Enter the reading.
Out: 6.35
